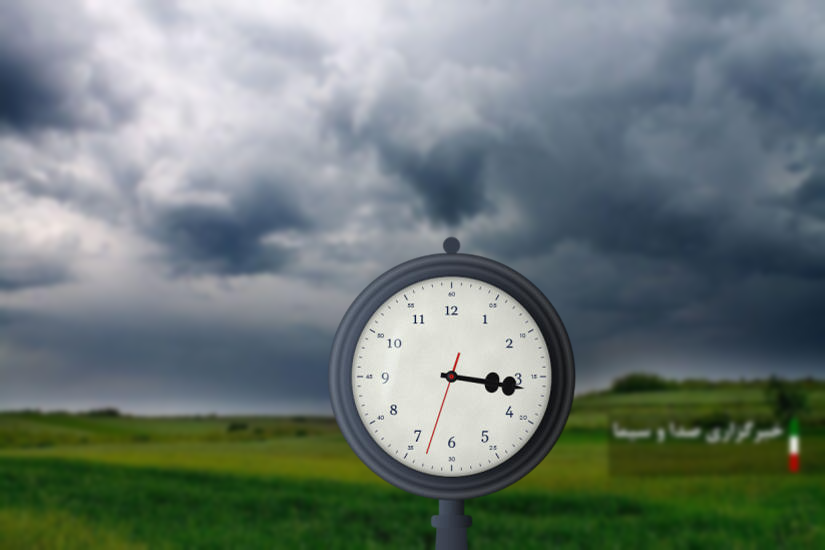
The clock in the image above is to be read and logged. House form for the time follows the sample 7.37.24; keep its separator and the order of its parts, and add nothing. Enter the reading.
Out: 3.16.33
